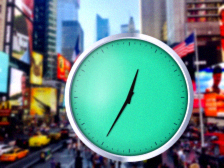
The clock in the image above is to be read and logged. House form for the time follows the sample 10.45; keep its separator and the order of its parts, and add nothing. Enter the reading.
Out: 12.35
